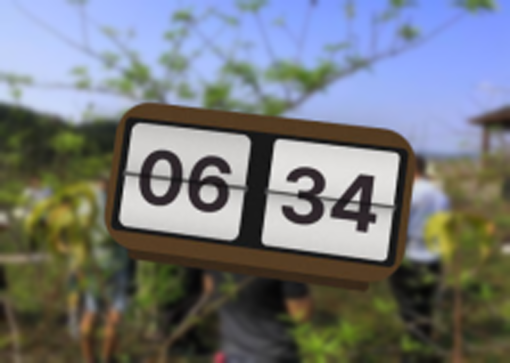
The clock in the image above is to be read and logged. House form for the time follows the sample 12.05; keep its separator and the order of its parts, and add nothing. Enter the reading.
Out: 6.34
